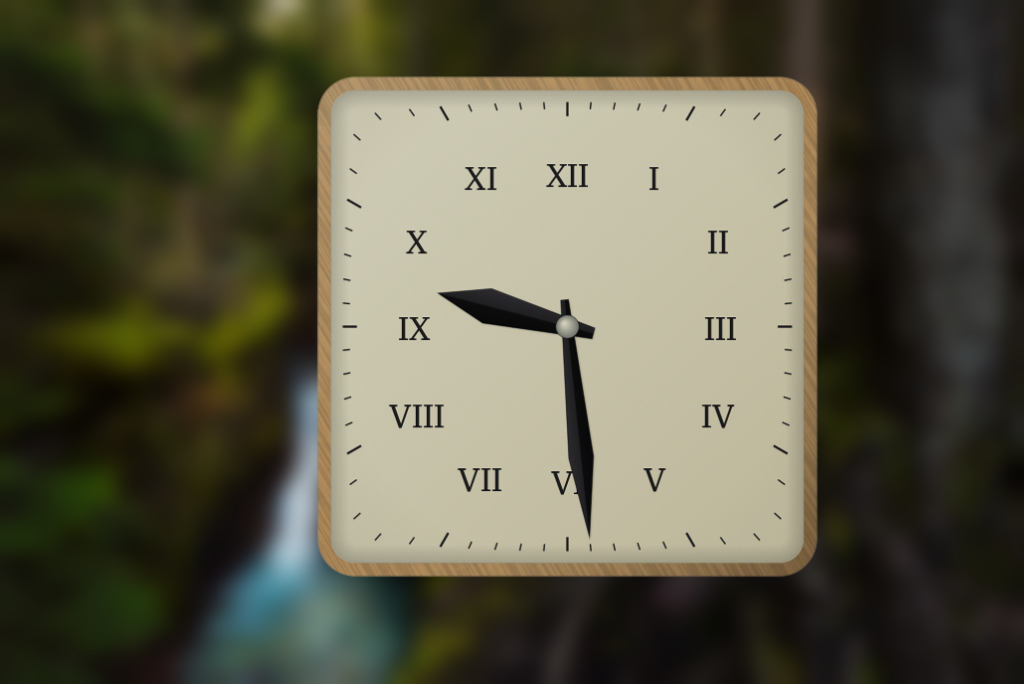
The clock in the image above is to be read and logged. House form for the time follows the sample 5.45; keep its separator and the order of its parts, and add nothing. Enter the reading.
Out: 9.29
